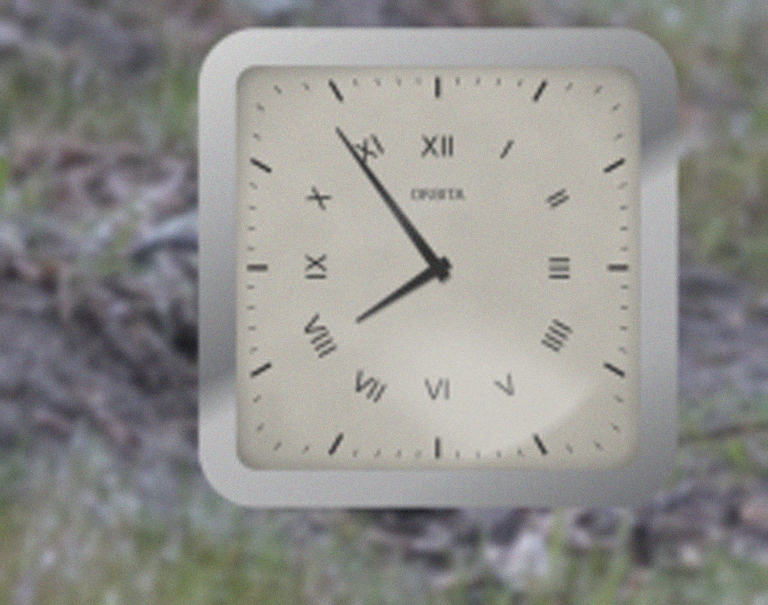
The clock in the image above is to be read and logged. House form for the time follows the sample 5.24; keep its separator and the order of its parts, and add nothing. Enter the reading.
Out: 7.54
